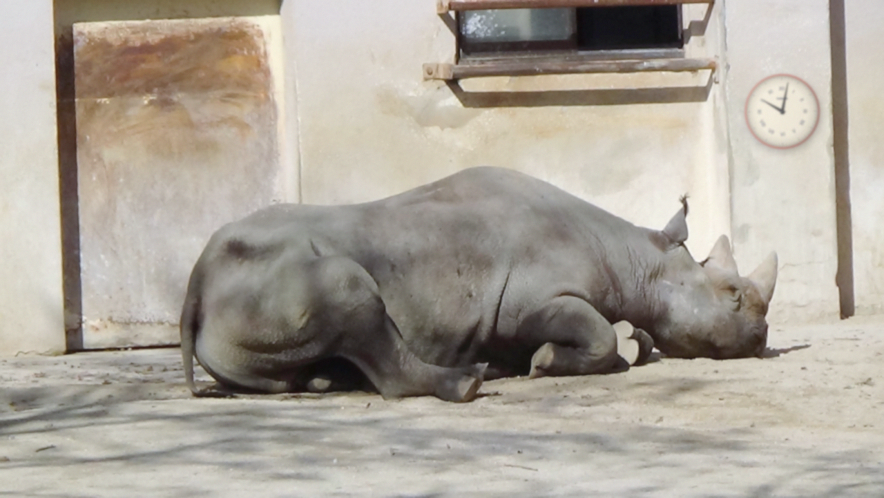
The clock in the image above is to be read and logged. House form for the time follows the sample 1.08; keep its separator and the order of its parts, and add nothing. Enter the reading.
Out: 10.02
